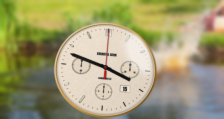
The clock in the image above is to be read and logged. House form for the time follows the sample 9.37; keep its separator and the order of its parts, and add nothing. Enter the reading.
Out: 3.48
